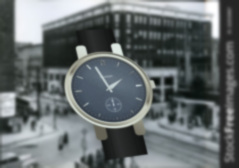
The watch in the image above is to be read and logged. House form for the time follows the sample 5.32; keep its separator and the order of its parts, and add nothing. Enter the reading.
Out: 1.57
